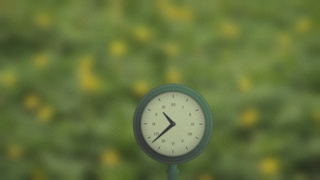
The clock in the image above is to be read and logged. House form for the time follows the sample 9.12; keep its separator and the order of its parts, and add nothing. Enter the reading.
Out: 10.38
